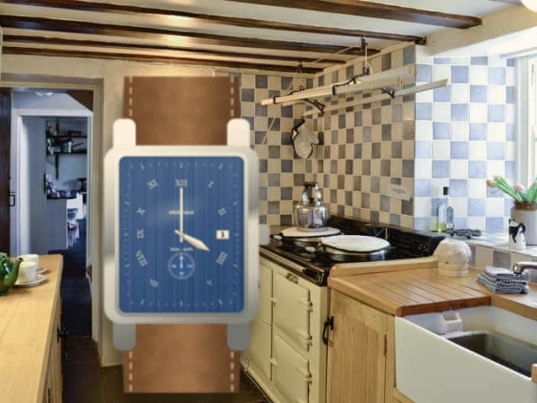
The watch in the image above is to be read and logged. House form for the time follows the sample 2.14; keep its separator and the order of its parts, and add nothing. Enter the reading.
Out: 4.00
